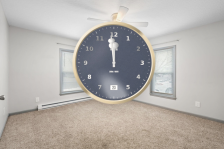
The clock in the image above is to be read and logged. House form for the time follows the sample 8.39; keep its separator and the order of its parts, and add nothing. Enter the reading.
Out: 11.59
